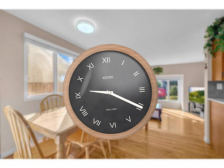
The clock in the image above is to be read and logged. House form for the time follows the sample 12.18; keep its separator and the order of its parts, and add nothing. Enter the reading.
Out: 9.20
